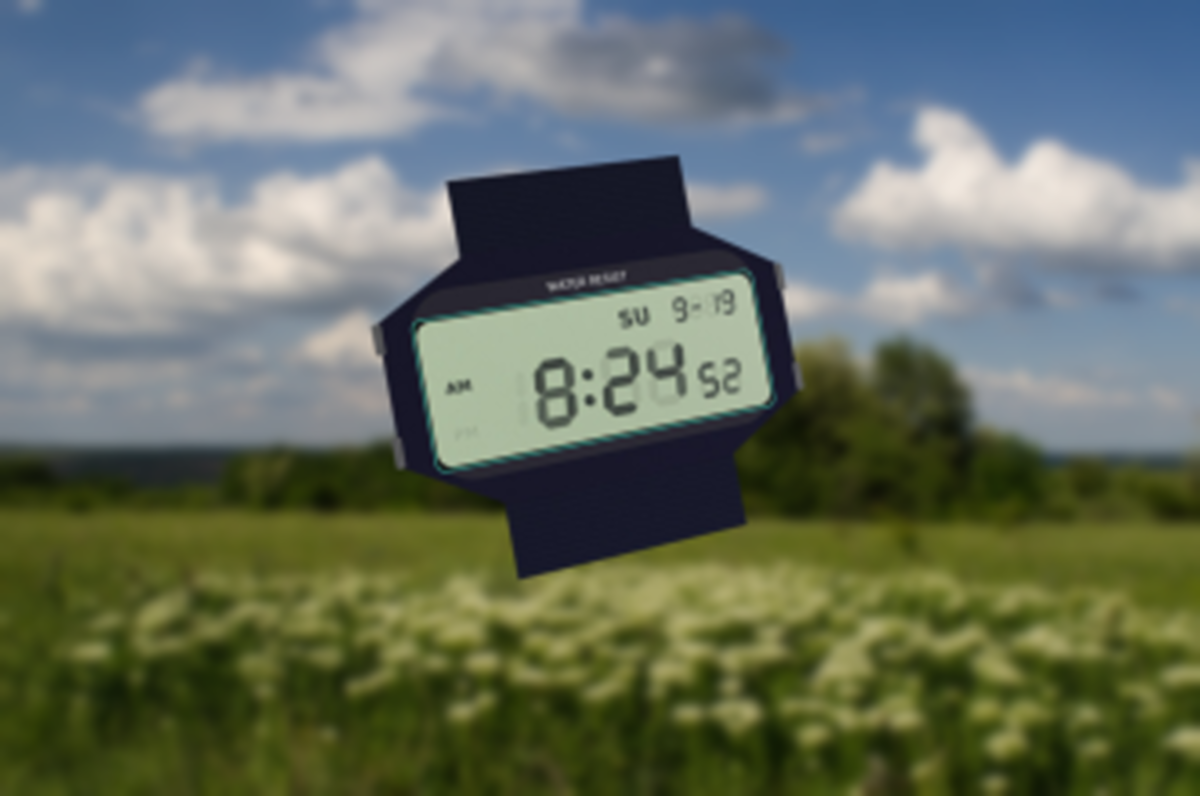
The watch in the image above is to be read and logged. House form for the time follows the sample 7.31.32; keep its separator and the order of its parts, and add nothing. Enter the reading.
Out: 8.24.52
